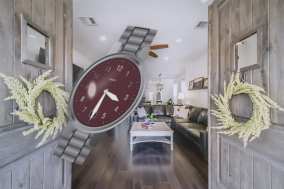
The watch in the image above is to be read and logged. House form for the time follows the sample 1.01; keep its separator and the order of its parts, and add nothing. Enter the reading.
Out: 3.30
